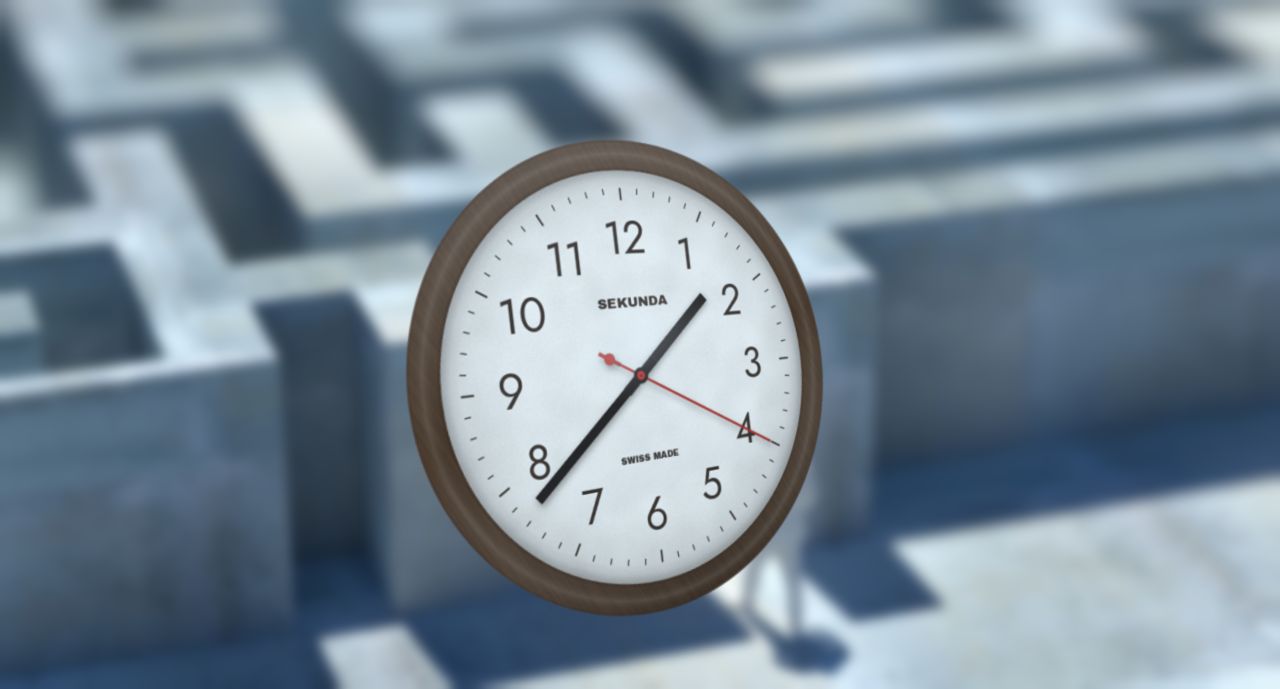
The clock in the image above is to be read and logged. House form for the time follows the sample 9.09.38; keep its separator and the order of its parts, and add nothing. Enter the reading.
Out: 1.38.20
